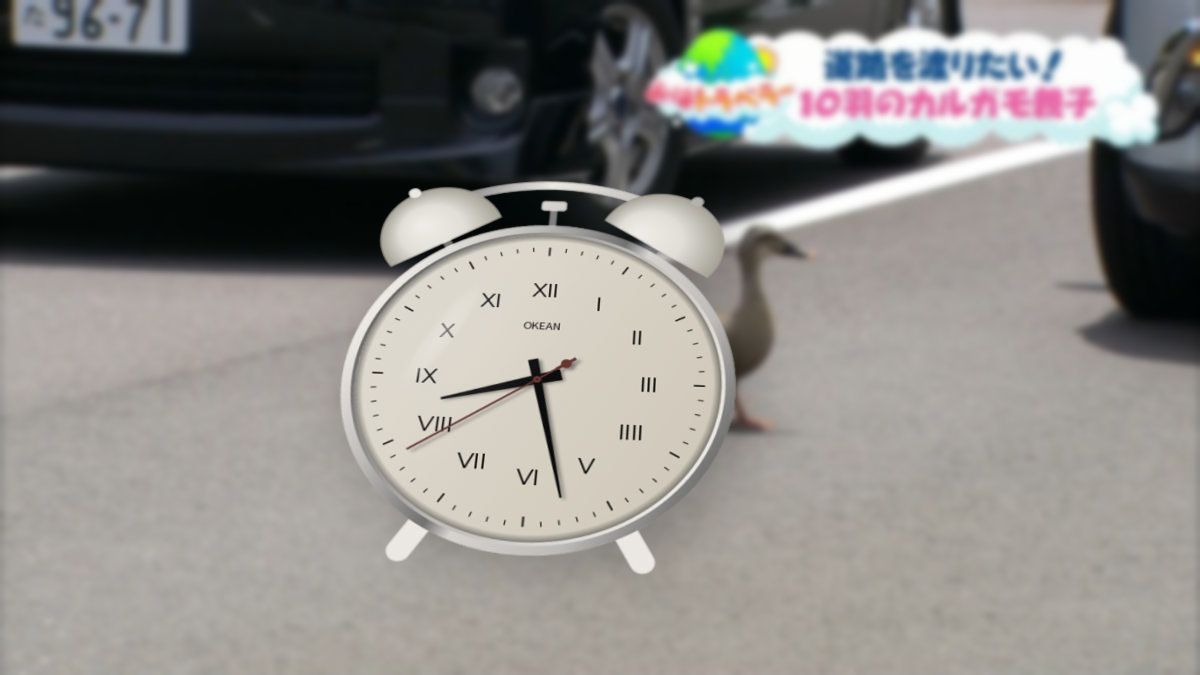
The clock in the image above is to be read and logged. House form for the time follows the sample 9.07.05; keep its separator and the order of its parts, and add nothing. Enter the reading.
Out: 8.27.39
